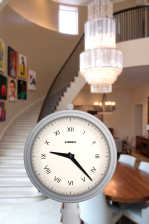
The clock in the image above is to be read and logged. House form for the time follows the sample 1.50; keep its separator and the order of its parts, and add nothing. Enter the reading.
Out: 9.23
